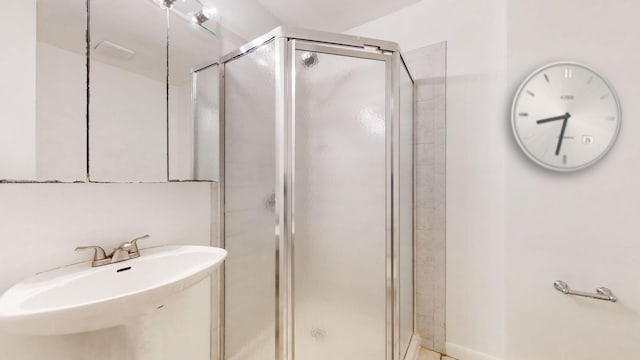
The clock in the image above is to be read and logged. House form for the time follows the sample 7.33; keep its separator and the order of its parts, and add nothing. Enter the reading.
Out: 8.32
